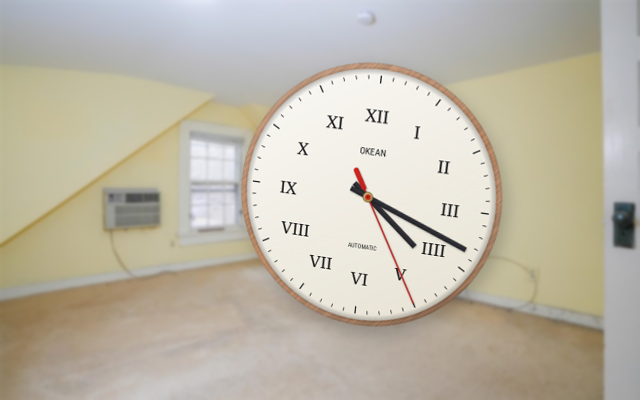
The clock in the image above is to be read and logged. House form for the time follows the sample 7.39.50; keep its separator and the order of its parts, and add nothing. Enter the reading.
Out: 4.18.25
